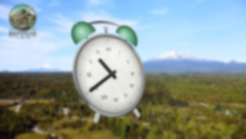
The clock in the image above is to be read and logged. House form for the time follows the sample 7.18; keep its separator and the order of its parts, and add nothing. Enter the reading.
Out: 10.40
